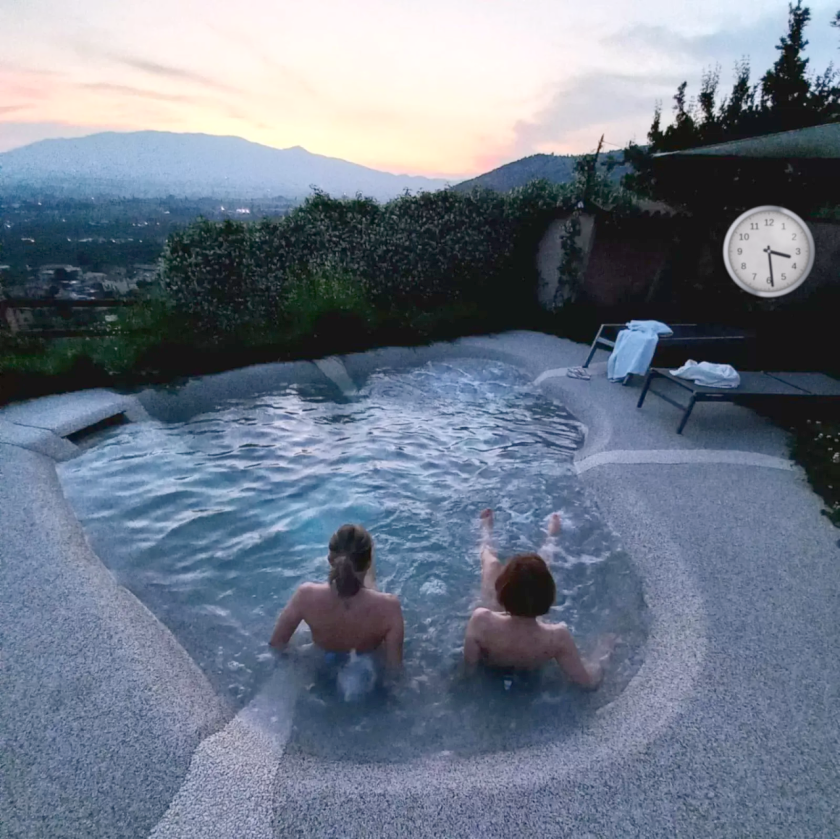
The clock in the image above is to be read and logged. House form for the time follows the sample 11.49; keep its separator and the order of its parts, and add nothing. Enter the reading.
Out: 3.29
